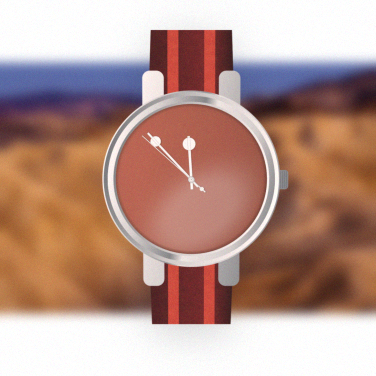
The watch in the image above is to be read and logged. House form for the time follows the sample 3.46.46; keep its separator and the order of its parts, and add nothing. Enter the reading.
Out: 11.52.52
